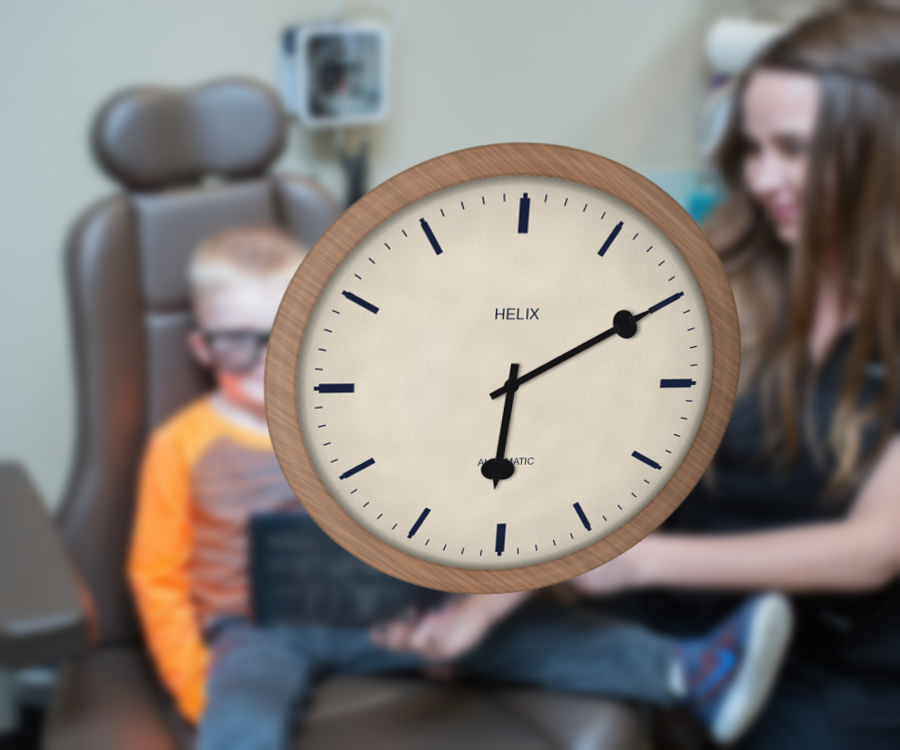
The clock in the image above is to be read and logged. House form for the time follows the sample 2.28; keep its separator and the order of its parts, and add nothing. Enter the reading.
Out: 6.10
